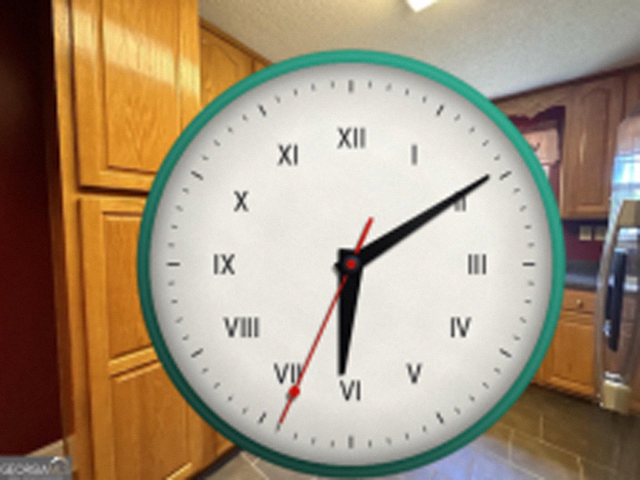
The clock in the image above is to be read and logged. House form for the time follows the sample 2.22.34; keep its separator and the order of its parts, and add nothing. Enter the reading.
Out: 6.09.34
